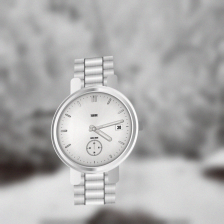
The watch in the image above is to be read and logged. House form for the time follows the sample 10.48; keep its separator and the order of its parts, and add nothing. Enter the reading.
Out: 4.13
